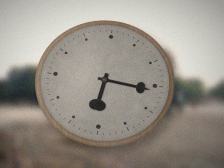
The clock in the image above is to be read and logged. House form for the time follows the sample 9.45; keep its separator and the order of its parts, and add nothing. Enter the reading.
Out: 6.16
